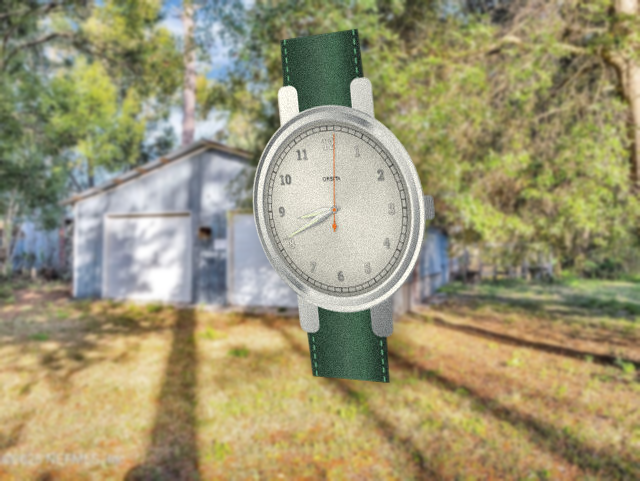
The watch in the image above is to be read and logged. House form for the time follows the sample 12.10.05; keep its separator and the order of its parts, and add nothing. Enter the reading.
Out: 8.41.01
